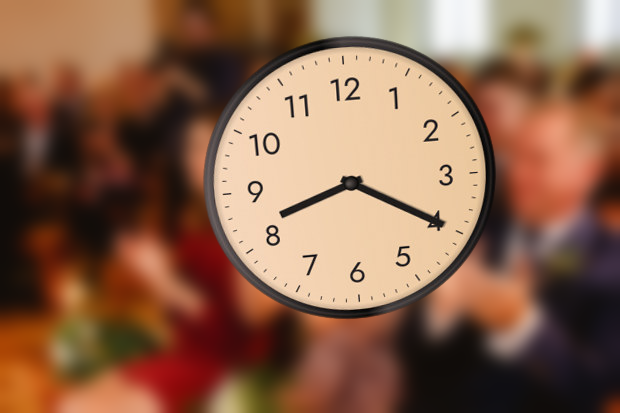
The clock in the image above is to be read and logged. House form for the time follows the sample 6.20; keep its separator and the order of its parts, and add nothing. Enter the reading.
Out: 8.20
